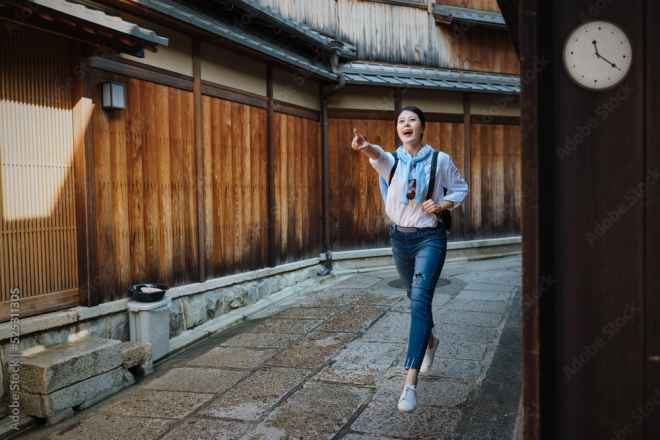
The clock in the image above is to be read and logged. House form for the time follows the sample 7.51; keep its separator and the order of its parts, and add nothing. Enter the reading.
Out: 11.20
